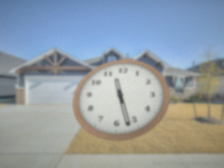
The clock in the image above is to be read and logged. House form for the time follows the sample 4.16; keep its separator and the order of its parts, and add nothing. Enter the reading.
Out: 11.27
